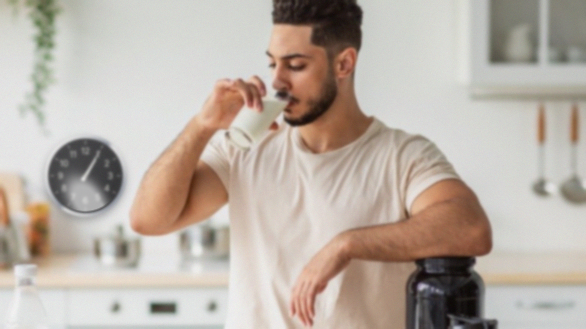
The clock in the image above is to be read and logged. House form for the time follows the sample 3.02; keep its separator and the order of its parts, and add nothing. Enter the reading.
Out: 1.05
